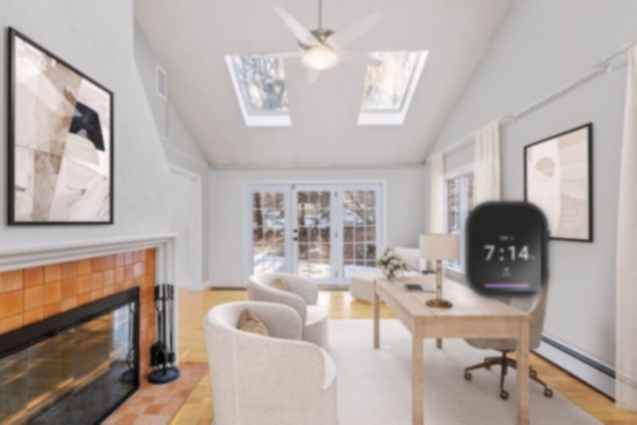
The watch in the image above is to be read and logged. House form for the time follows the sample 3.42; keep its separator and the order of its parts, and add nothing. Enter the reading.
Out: 7.14
